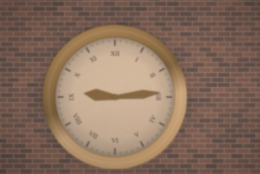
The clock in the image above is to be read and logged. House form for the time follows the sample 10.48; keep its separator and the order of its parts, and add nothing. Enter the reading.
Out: 9.14
